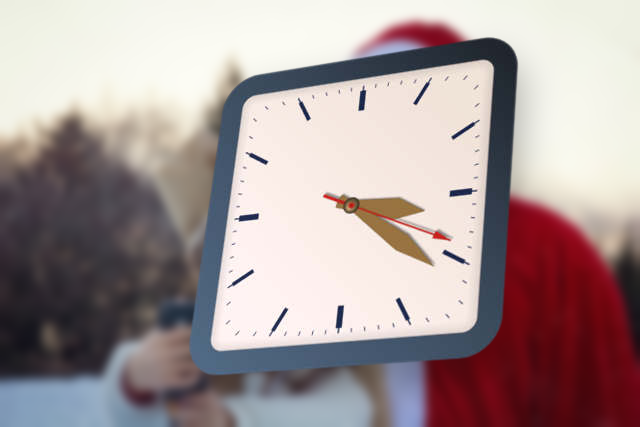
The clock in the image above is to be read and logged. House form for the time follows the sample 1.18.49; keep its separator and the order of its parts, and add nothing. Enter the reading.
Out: 3.21.19
